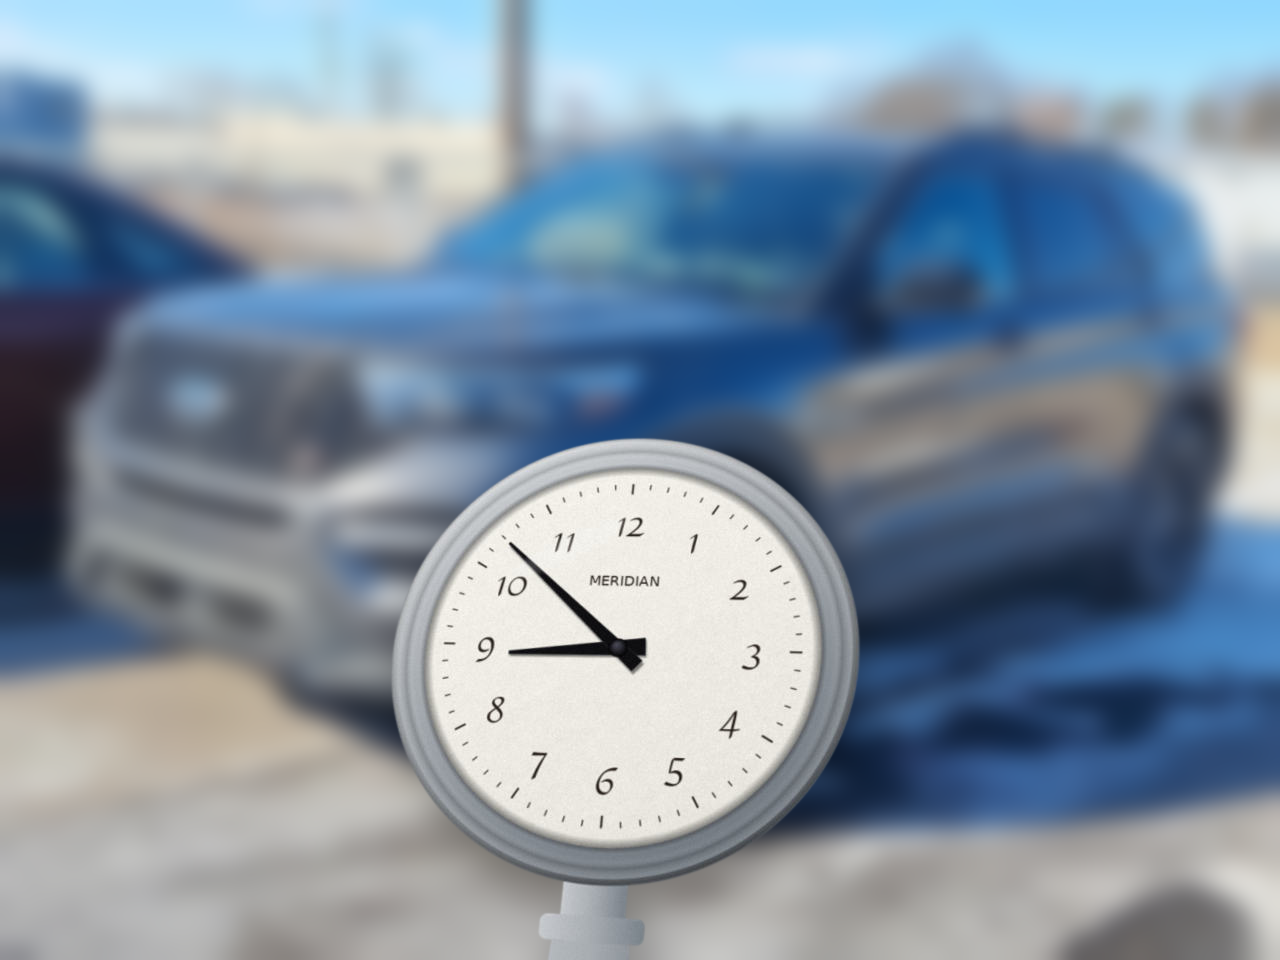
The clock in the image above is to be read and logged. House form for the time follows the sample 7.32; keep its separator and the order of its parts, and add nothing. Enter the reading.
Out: 8.52
